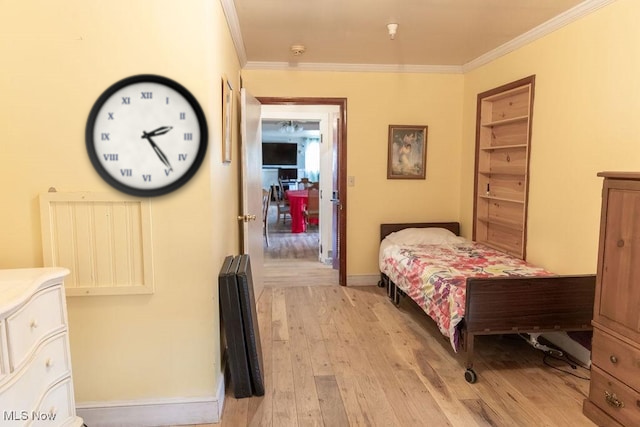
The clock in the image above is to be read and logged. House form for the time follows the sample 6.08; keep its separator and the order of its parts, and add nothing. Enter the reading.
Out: 2.24
